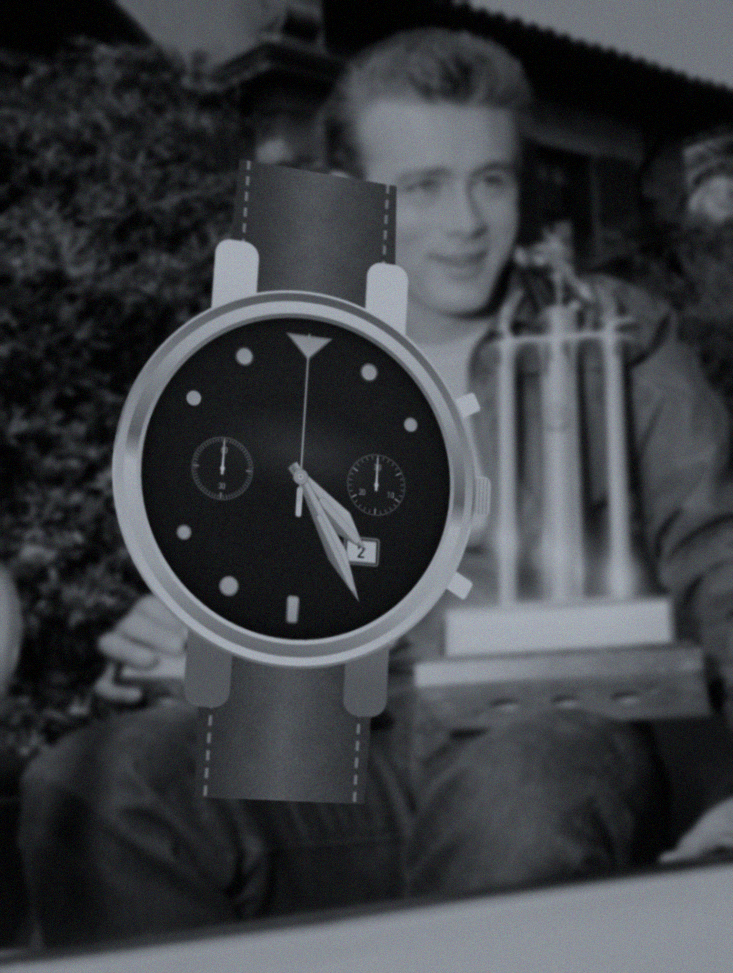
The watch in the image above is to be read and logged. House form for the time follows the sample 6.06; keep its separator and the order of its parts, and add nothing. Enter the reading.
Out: 4.25
